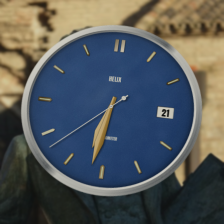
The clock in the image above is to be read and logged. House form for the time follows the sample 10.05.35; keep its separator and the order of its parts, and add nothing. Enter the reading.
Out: 6.31.38
